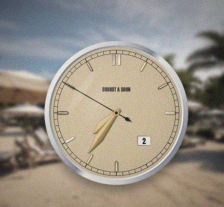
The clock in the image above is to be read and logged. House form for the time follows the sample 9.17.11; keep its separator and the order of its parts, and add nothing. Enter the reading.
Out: 7.35.50
